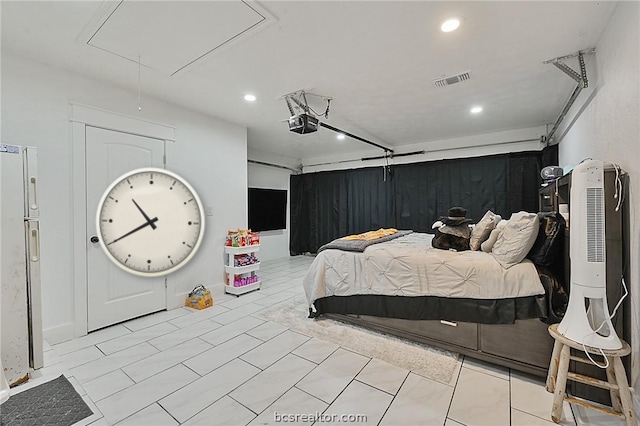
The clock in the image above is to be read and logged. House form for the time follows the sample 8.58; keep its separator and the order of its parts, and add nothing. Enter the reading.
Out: 10.40
